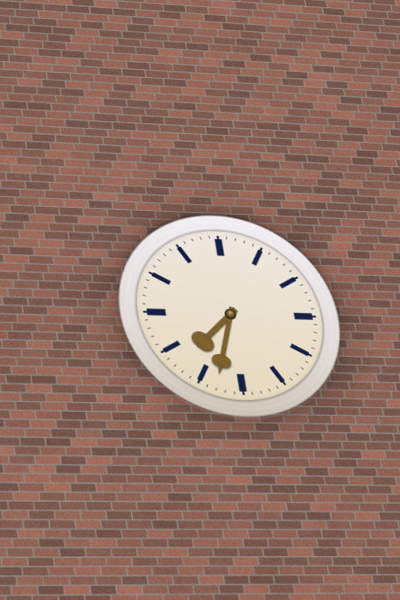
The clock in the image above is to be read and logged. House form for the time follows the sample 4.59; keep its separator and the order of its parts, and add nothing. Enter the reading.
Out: 7.33
